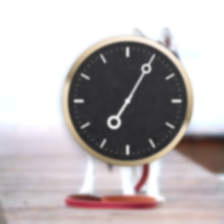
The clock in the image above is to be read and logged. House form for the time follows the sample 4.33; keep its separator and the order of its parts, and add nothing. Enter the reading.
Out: 7.05
